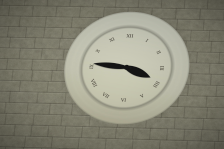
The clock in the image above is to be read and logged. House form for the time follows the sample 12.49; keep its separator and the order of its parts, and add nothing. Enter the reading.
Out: 3.46
